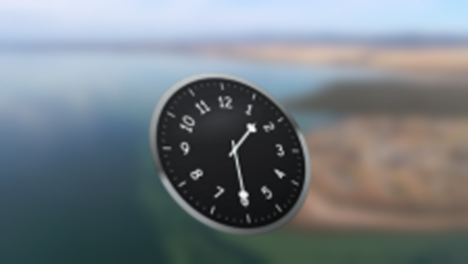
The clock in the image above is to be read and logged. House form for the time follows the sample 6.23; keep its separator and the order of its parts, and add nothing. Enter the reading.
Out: 1.30
